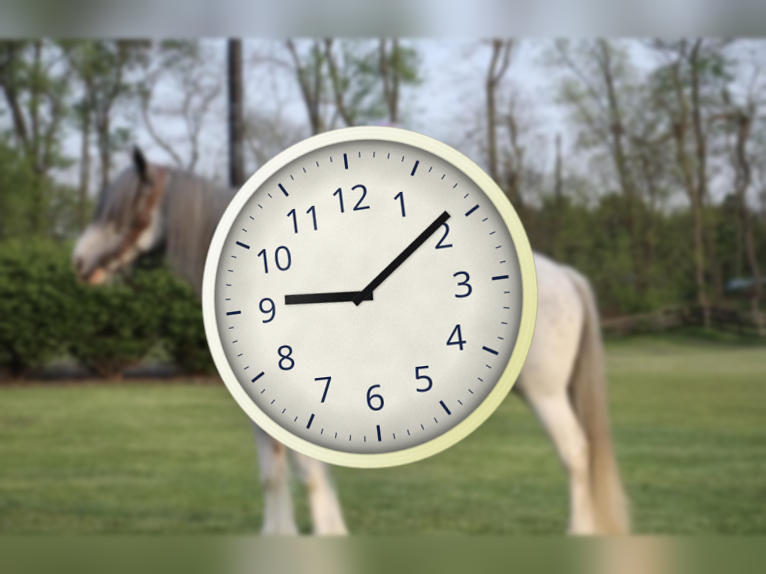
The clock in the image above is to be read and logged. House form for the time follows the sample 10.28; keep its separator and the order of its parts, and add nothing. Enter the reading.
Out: 9.09
